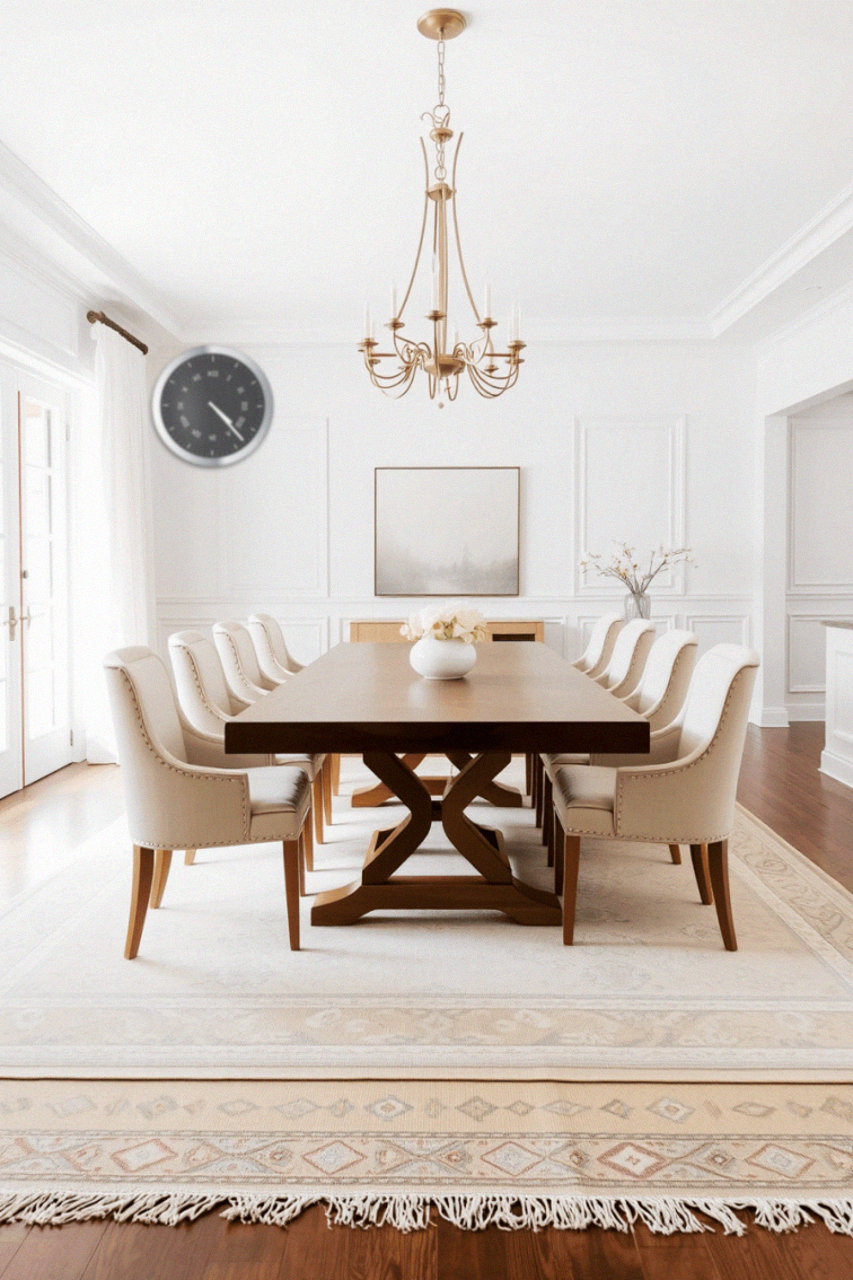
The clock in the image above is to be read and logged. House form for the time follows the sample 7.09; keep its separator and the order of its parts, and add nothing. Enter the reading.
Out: 4.23
